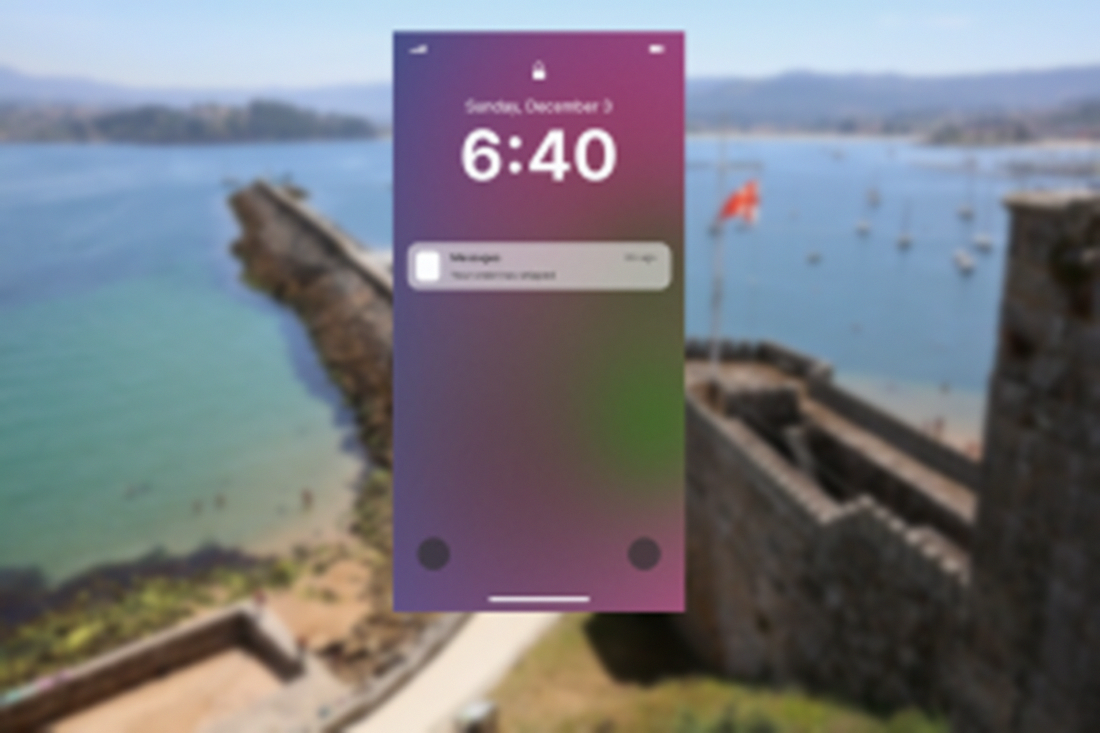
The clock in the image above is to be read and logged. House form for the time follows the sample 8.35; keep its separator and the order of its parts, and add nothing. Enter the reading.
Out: 6.40
